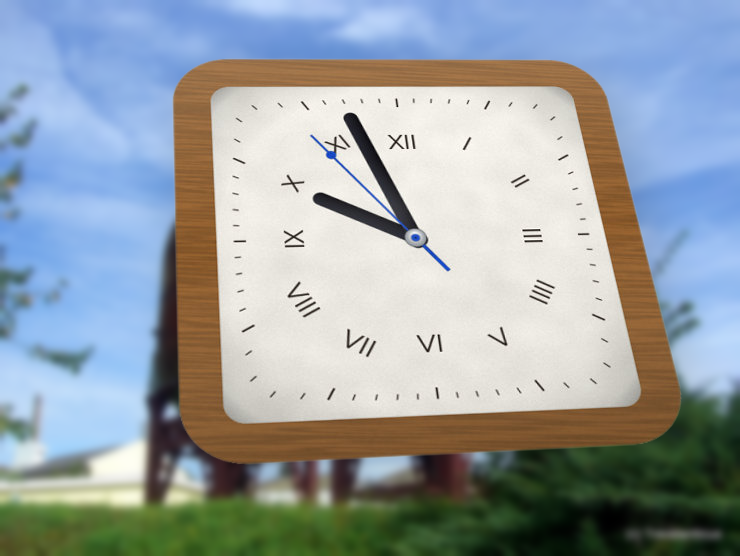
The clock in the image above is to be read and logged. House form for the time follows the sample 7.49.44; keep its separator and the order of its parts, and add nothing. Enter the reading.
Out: 9.56.54
